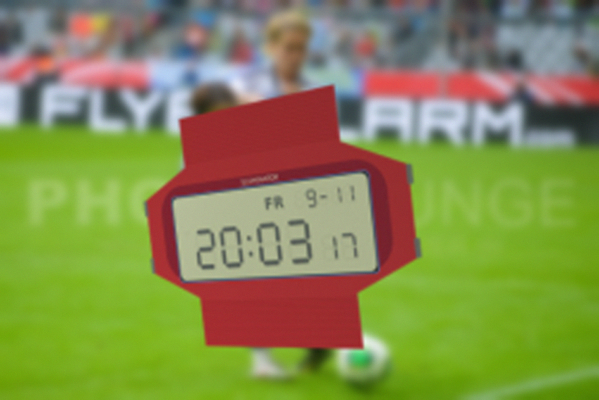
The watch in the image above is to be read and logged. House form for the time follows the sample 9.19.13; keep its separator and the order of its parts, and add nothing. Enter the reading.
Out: 20.03.17
